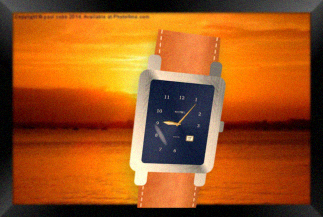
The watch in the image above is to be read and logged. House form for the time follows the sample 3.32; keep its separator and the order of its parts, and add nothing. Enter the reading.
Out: 9.06
